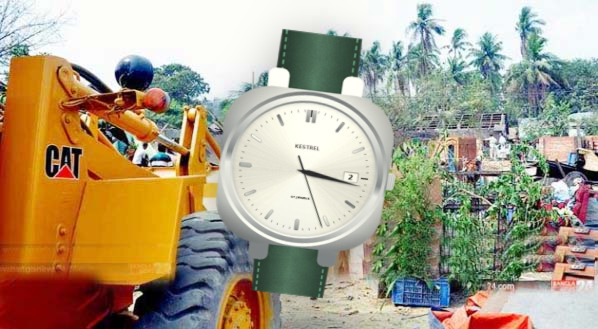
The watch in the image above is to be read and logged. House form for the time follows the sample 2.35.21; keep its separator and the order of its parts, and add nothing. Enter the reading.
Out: 3.16.26
